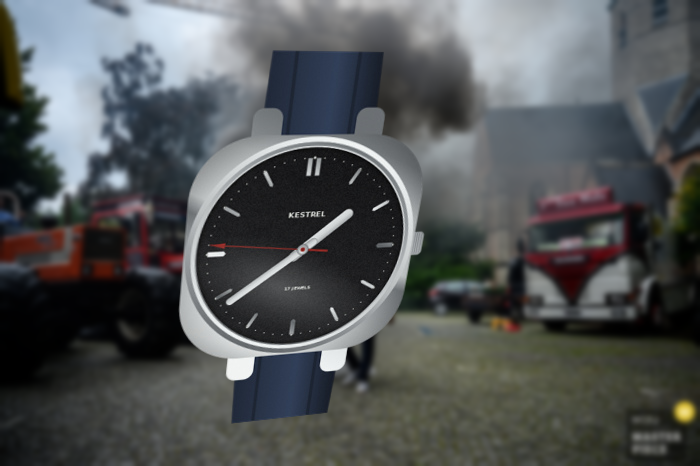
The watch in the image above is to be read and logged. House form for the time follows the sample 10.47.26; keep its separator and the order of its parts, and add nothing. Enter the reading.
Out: 1.38.46
